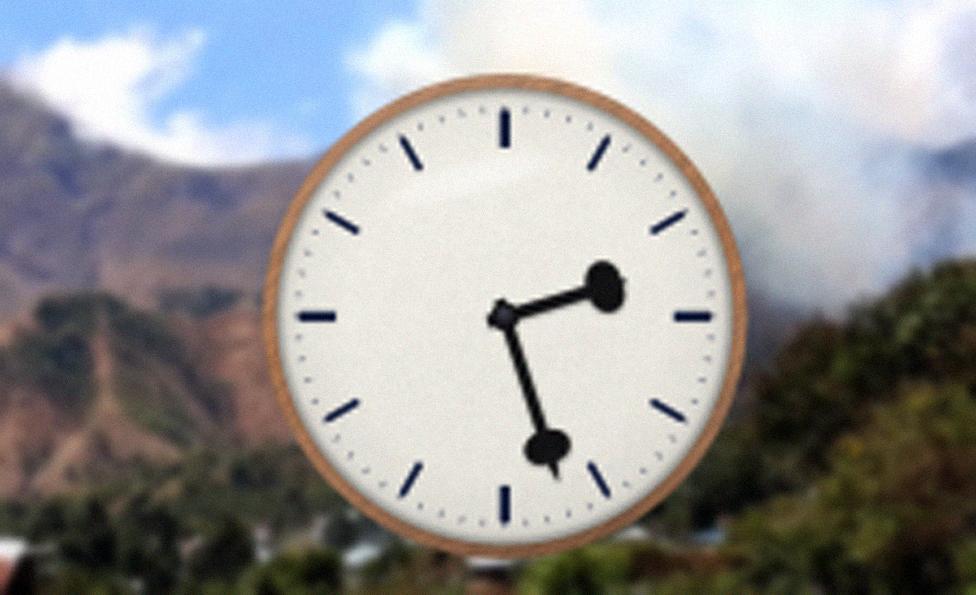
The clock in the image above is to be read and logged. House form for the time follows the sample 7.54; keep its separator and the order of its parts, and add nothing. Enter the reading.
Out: 2.27
